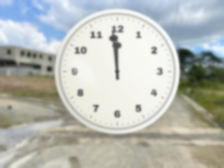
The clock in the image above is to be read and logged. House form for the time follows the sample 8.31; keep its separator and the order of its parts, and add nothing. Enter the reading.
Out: 11.59
